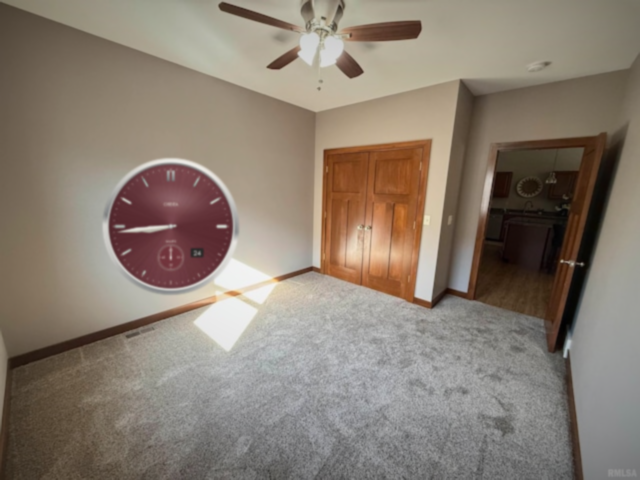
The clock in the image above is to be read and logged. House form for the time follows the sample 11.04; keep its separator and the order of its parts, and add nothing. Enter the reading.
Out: 8.44
